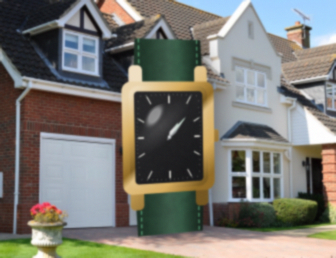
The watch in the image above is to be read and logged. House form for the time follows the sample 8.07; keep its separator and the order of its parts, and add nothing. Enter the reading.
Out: 1.07
